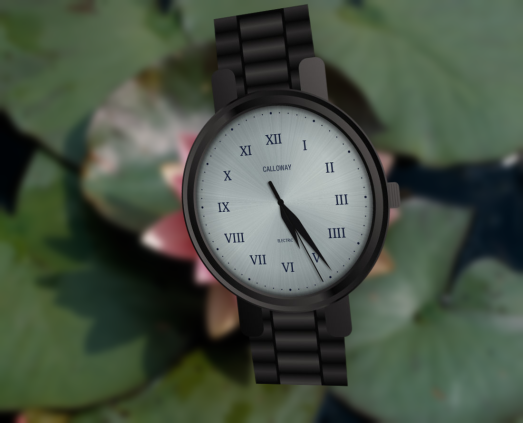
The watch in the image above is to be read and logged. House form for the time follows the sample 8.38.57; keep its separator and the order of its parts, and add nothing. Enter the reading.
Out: 5.24.26
